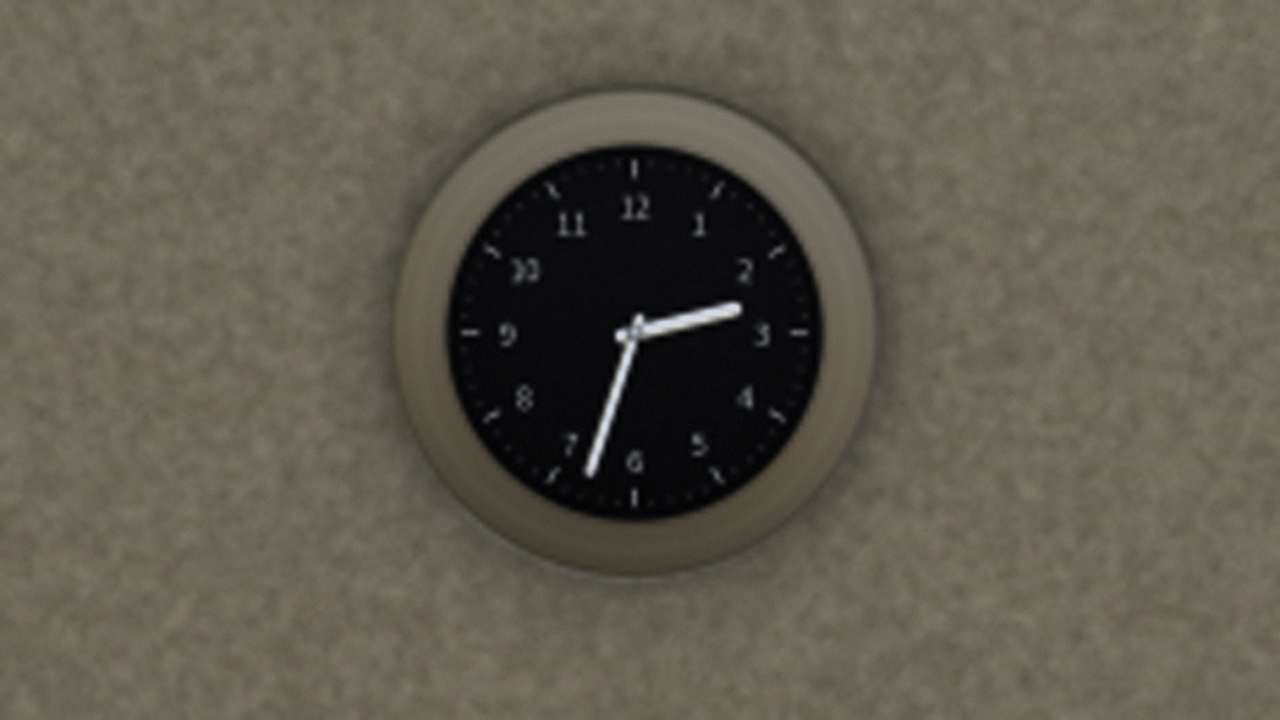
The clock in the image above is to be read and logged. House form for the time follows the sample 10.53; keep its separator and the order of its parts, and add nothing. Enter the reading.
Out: 2.33
